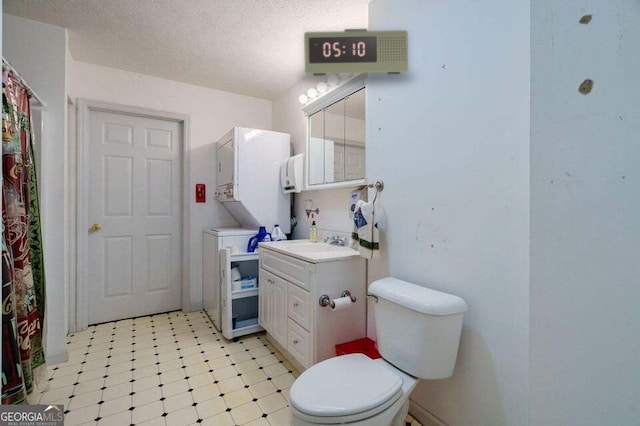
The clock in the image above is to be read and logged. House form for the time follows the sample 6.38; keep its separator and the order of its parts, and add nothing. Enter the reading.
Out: 5.10
